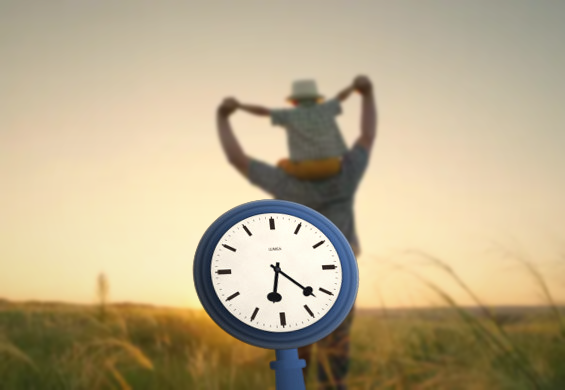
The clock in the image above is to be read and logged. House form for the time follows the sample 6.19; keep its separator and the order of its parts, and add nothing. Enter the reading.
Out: 6.22
